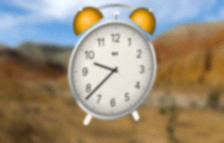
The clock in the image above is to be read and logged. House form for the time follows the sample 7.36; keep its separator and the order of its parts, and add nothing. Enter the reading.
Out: 9.38
